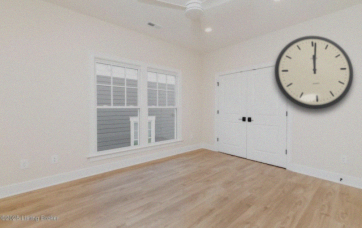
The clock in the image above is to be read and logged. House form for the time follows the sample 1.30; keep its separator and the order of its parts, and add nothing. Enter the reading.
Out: 12.01
